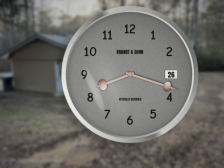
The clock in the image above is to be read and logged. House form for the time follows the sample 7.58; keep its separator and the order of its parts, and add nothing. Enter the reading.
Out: 8.18
